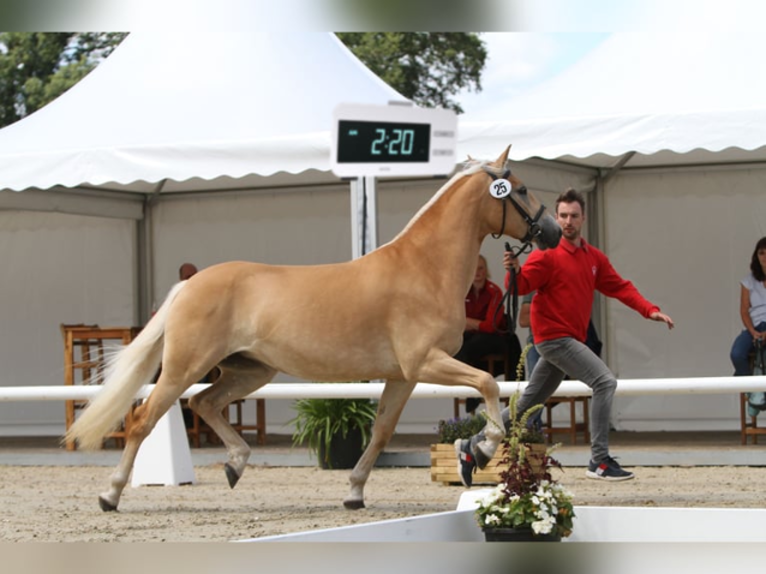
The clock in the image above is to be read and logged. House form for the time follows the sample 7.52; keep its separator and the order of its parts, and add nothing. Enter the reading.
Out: 2.20
